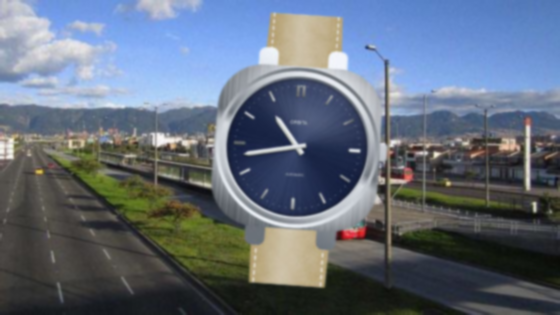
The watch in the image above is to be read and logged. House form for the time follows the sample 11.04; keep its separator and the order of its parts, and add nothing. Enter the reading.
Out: 10.43
